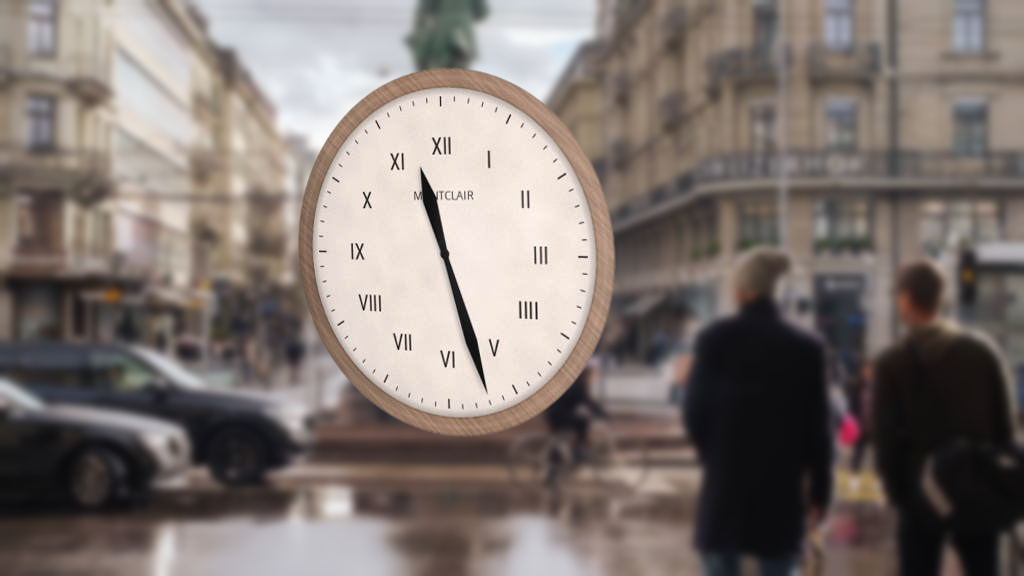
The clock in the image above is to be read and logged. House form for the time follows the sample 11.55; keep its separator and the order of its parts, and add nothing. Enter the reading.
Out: 11.27
